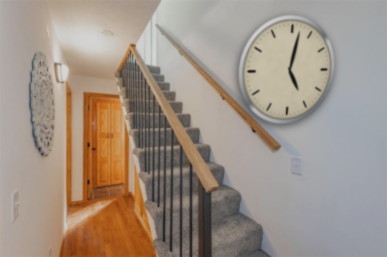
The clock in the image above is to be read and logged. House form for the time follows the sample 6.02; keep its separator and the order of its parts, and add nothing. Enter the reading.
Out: 5.02
